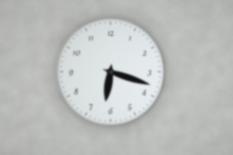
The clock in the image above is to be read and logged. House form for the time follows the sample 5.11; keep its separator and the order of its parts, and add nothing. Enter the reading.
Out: 6.18
